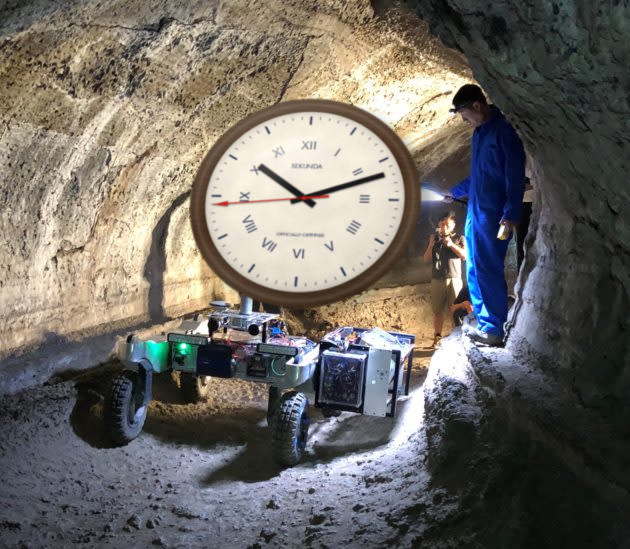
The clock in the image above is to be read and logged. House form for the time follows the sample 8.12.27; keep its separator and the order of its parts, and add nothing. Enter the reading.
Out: 10.11.44
